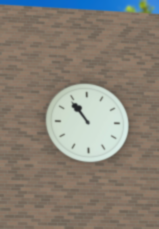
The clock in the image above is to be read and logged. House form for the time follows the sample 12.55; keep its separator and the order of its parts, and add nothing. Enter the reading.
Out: 10.54
